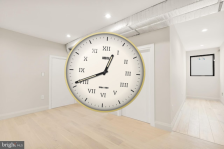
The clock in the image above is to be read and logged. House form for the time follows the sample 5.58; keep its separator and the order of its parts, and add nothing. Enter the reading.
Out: 12.41
